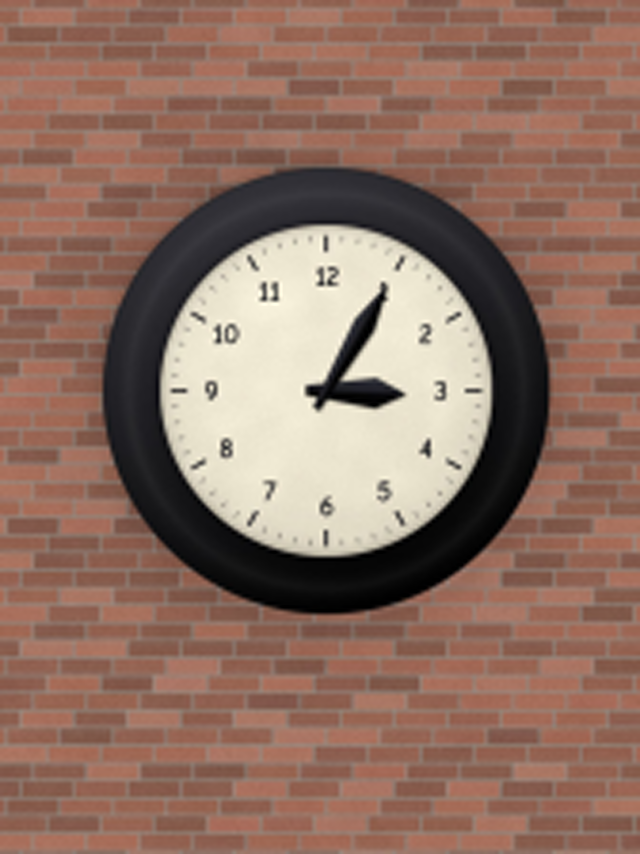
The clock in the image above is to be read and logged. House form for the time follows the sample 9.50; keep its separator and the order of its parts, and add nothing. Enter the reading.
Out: 3.05
